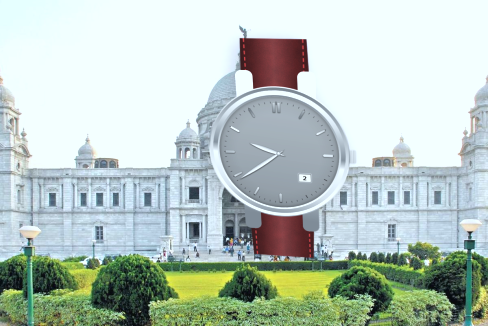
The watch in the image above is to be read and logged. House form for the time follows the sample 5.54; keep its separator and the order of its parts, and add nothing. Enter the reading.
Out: 9.39
